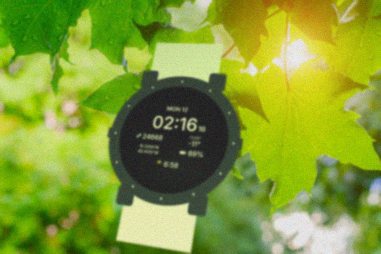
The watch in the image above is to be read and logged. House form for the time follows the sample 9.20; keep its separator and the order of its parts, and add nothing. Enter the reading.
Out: 2.16
